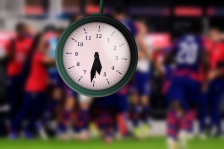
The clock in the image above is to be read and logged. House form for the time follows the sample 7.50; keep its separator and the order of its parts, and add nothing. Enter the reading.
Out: 5.31
